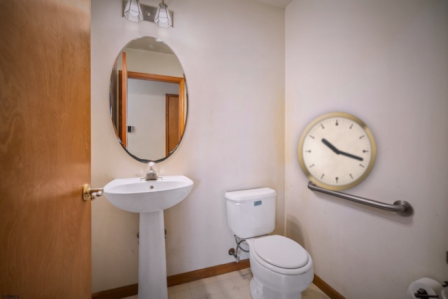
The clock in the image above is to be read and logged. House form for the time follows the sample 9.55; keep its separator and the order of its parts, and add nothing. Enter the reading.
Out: 10.18
